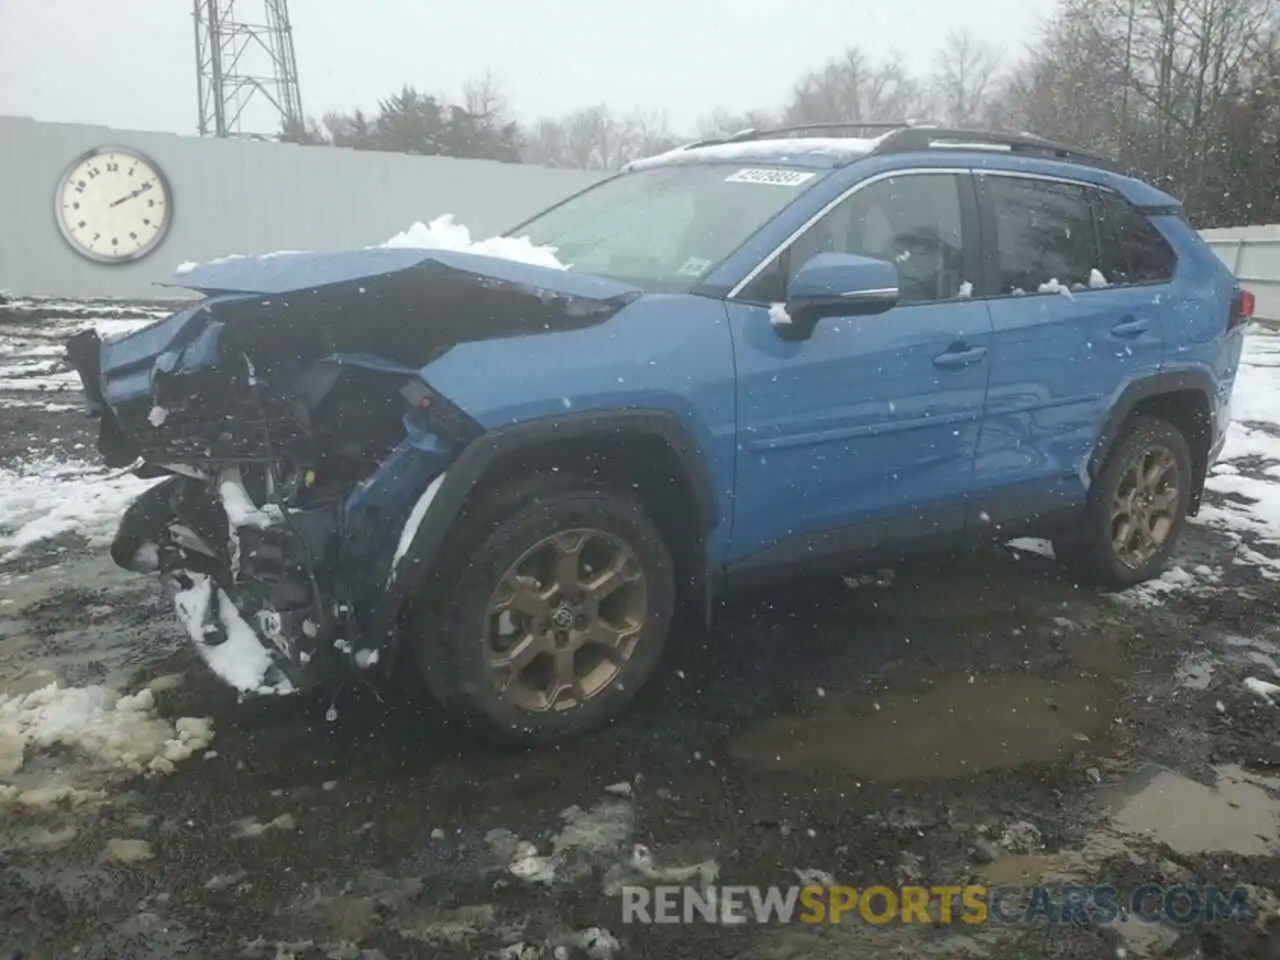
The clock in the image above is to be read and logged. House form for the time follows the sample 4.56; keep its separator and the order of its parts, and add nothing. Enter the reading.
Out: 2.11
